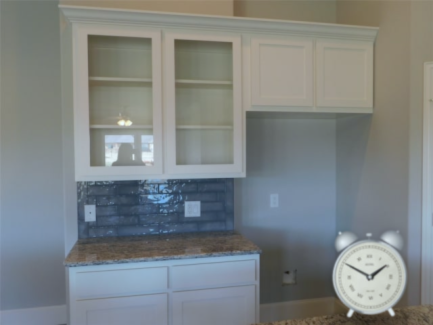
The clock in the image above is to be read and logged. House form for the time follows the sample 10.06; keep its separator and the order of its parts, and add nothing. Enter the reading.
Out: 1.50
